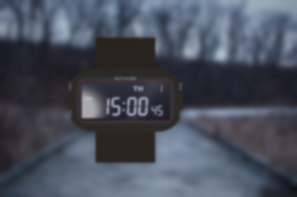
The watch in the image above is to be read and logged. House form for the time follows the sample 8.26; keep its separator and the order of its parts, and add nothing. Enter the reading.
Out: 15.00
